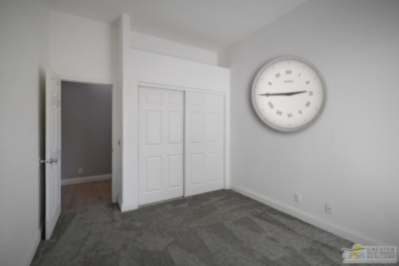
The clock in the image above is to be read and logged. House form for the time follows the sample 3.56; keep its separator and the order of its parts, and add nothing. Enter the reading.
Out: 2.45
